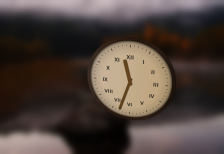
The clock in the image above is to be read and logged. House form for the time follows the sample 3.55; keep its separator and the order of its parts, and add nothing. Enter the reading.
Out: 11.33
